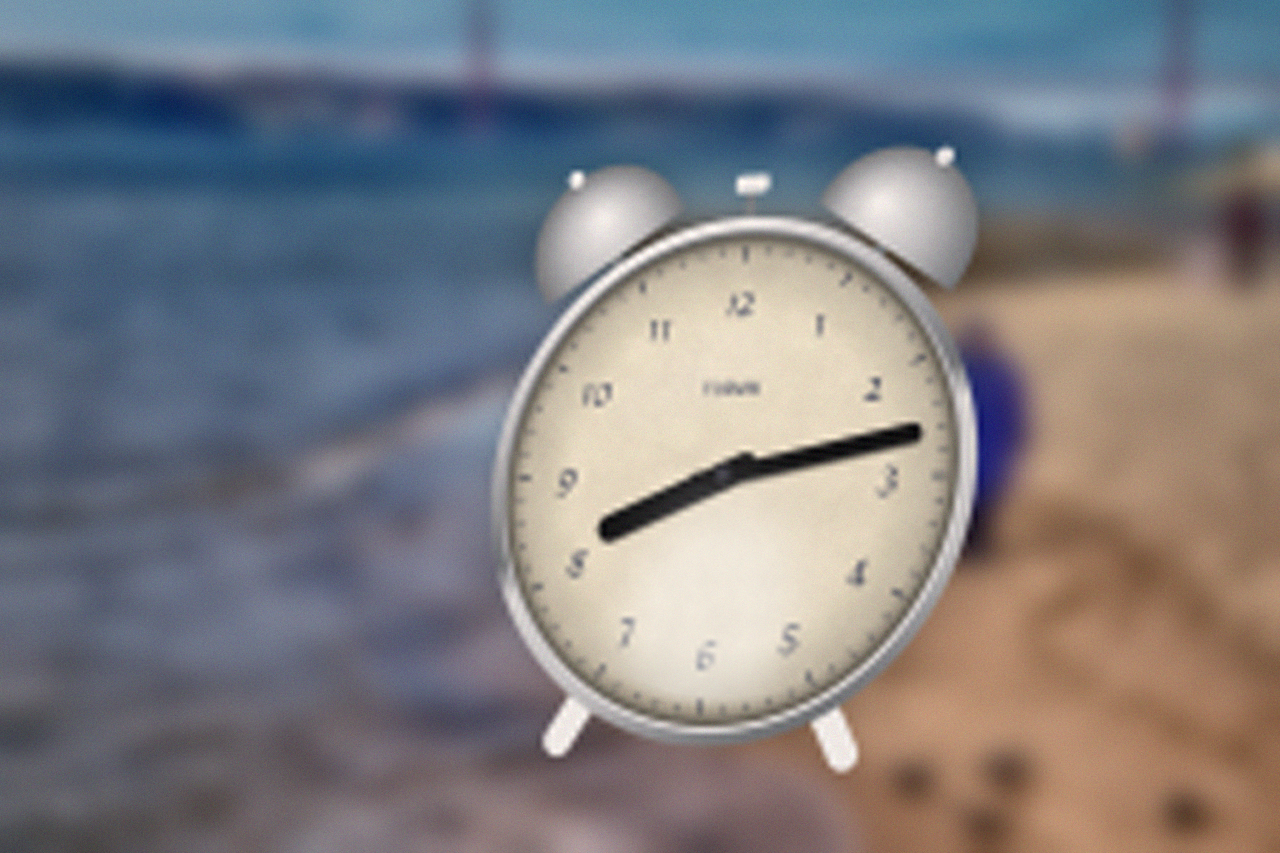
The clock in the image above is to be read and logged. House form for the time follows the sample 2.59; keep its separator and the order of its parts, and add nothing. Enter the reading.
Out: 8.13
